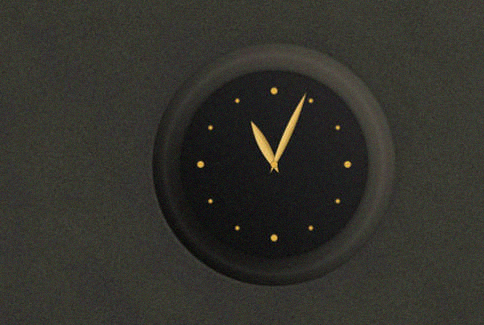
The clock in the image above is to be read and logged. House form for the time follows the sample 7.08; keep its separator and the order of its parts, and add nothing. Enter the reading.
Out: 11.04
